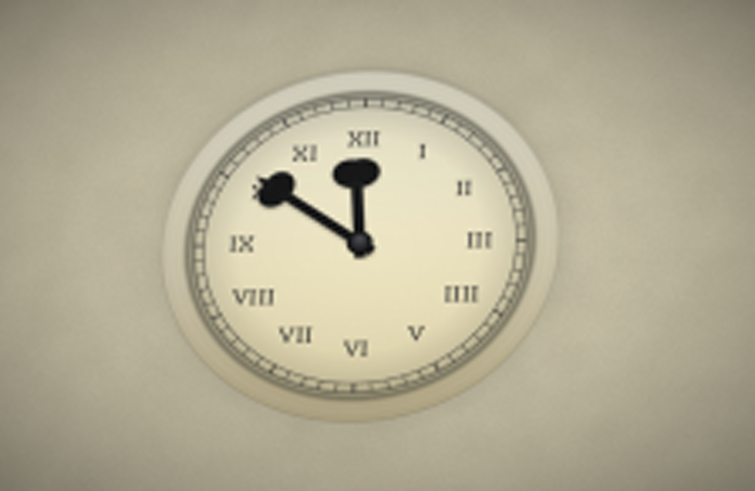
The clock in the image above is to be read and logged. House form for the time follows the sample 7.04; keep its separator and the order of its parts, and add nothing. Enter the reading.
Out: 11.51
